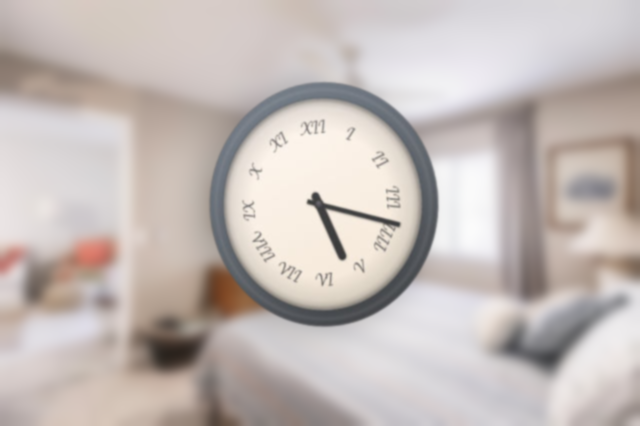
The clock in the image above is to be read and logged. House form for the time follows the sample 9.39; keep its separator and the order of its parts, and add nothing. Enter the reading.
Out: 5.18
